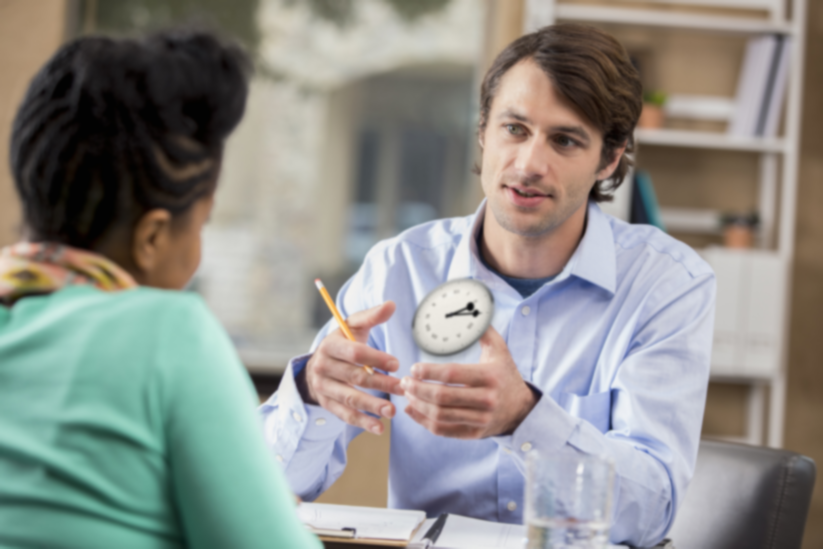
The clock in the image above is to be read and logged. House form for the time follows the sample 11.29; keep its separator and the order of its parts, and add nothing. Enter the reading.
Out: 2.15
